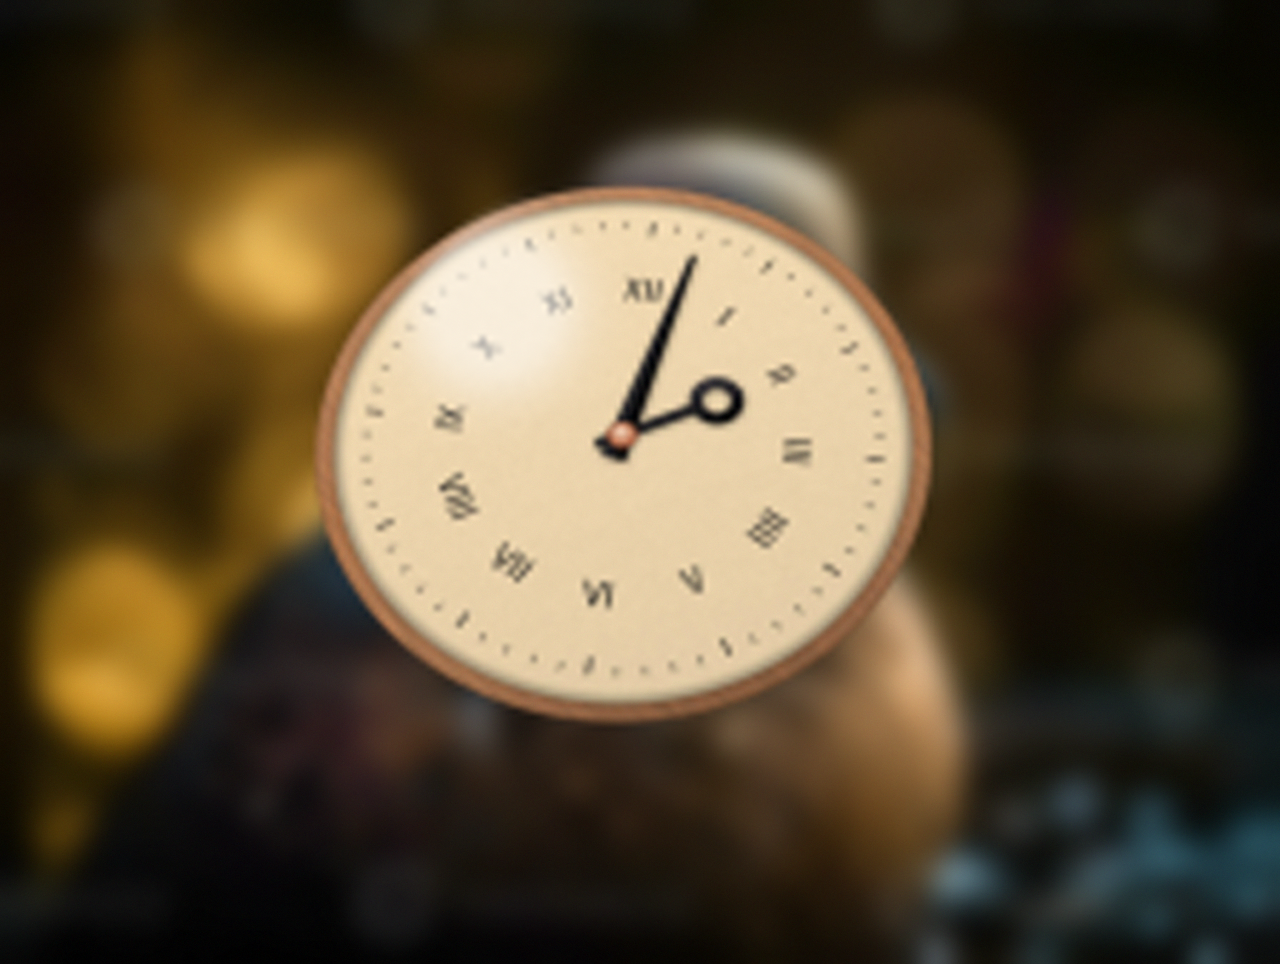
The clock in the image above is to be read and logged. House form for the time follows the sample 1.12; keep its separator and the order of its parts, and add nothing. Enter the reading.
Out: 2.02
